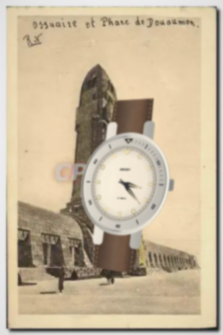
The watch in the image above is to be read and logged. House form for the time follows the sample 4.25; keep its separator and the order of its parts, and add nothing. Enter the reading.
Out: 3.22
